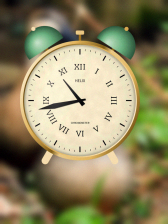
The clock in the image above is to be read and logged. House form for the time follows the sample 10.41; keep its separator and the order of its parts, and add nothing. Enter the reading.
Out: 10.43
